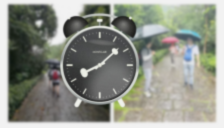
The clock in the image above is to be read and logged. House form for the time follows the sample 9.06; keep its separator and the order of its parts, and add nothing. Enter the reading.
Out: 8.08
